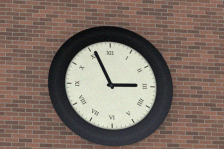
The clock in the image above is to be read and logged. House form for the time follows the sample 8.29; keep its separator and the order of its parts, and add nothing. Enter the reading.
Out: 2.56
